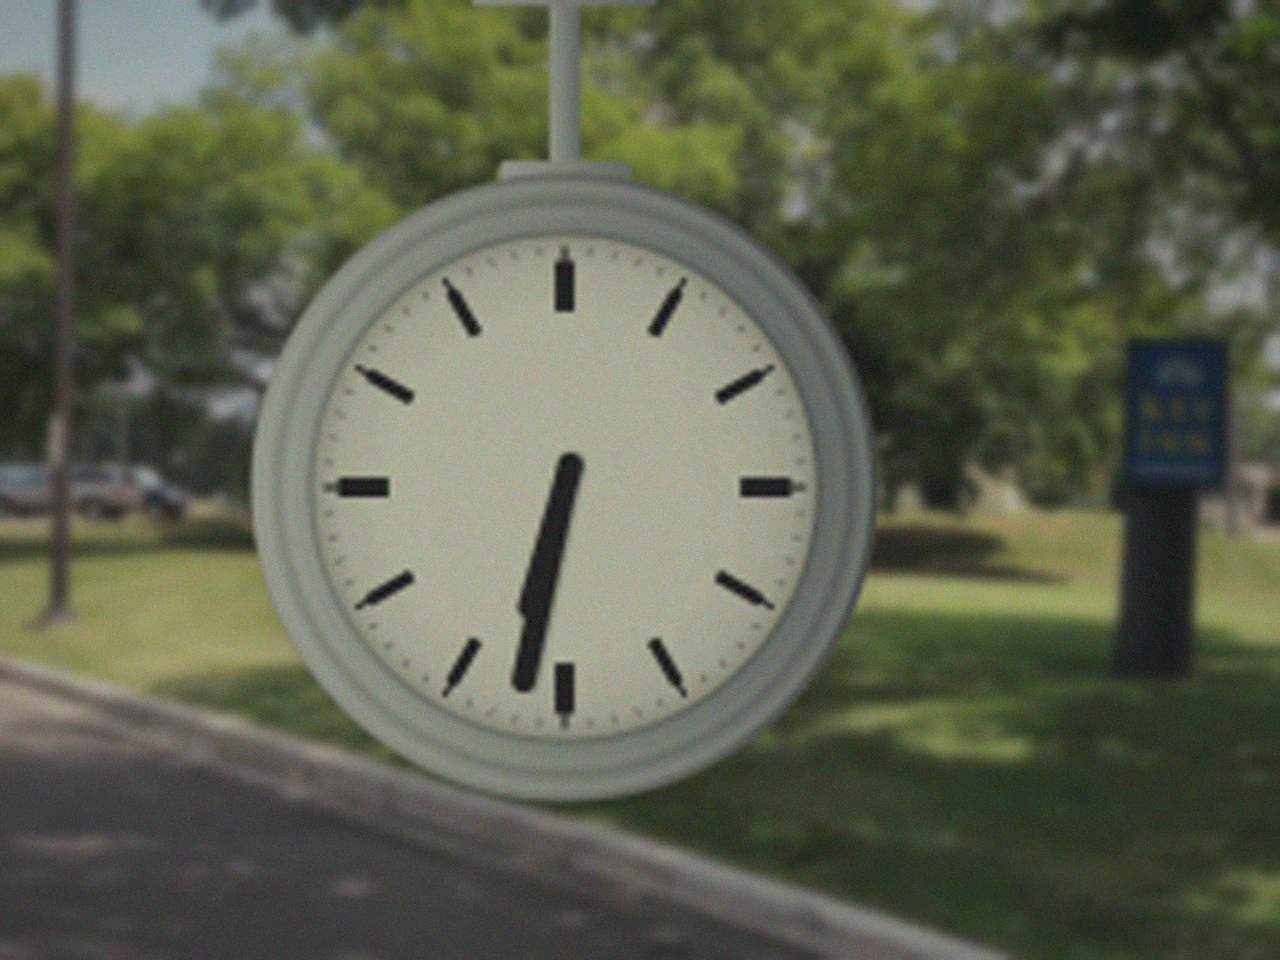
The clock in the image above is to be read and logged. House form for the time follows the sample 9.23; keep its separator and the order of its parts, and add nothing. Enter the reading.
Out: 6.32
